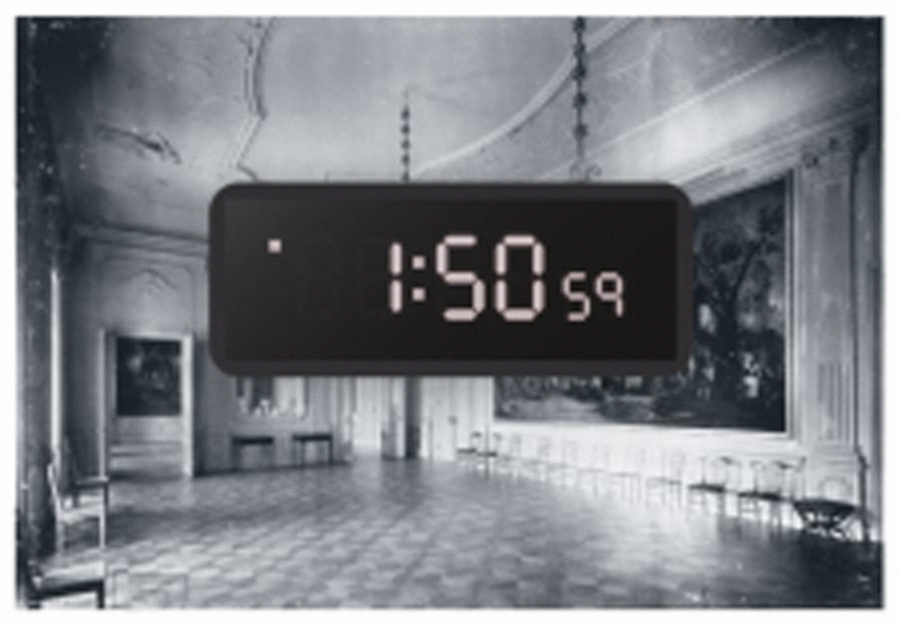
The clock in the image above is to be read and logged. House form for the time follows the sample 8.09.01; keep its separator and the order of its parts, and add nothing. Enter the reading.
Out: 1.50.59
